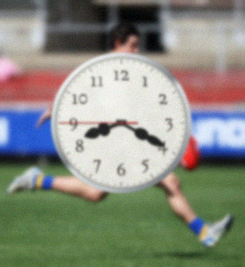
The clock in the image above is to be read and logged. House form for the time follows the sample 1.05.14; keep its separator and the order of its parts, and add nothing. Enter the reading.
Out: 8.19.45
